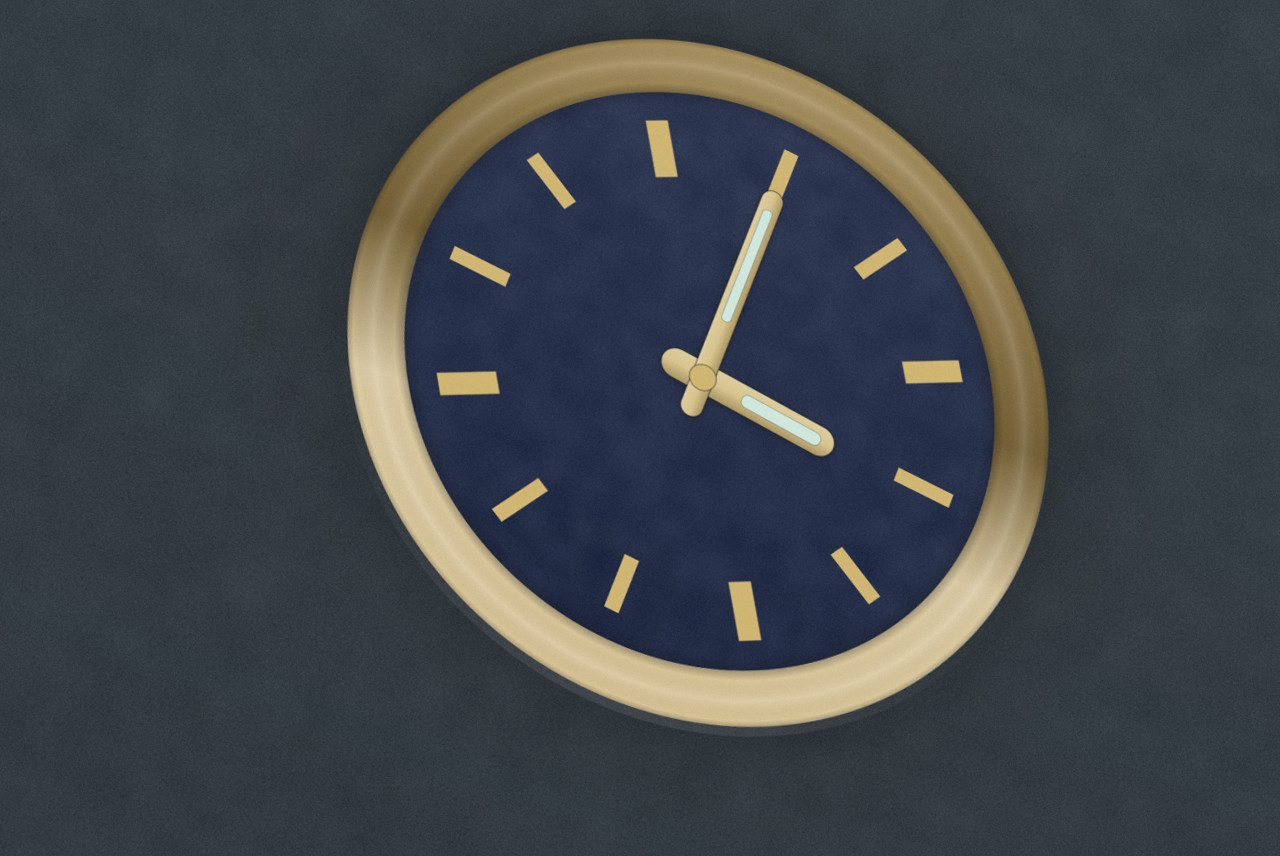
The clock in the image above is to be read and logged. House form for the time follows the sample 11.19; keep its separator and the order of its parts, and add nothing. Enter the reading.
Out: 4.05
